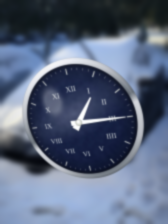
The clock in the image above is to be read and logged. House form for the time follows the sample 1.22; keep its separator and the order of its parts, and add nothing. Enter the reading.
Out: 1.15
